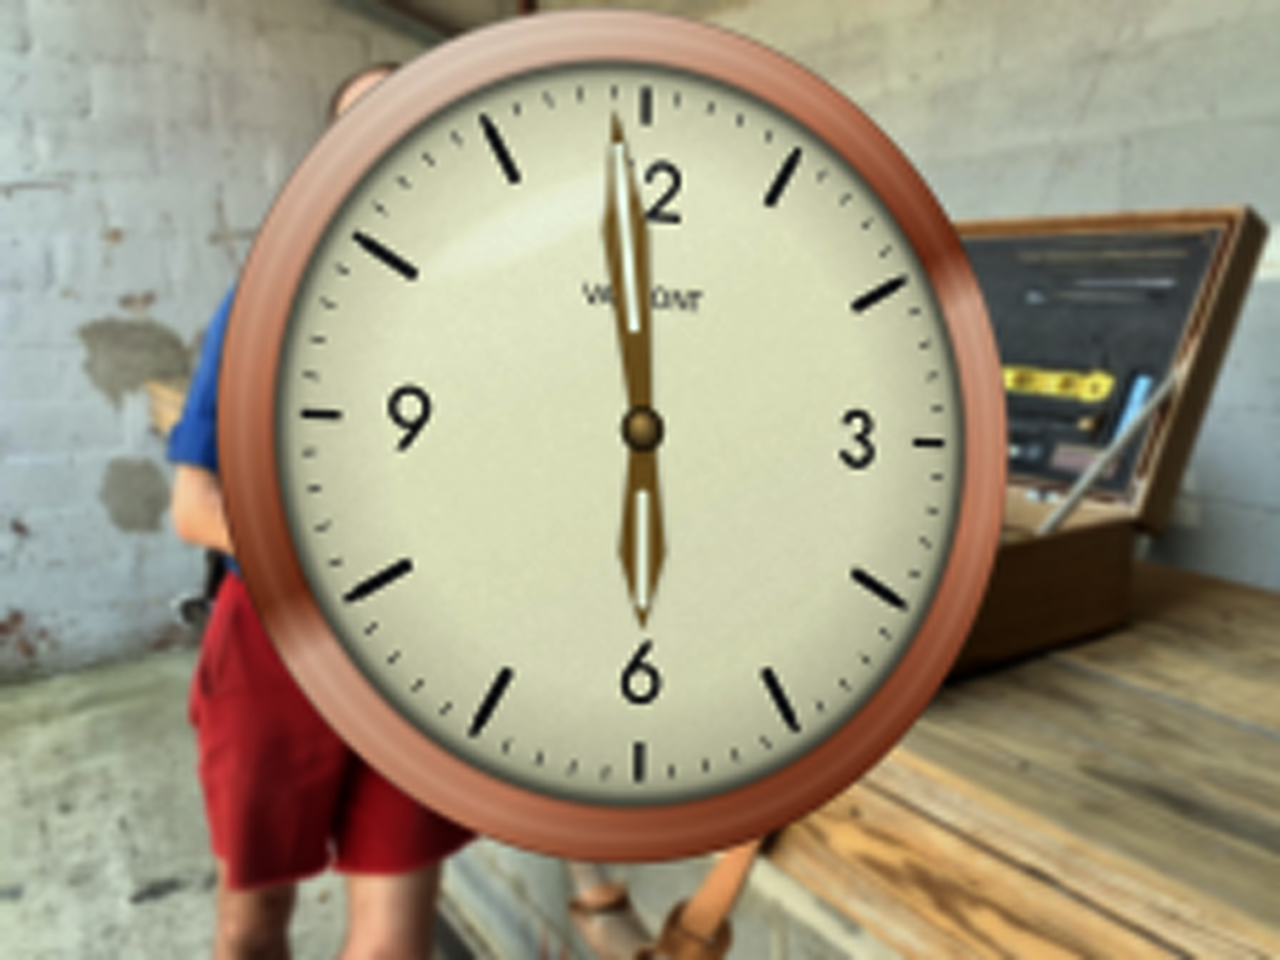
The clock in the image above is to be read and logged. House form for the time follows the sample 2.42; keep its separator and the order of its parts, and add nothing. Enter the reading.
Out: 5.59
